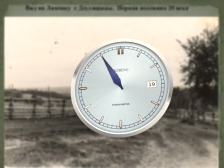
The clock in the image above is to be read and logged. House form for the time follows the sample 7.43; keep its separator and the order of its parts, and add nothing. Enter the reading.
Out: 10.55
